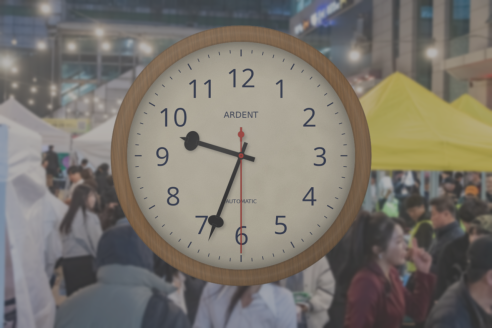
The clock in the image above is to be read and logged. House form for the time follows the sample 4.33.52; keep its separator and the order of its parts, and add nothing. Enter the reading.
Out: 9.33.30
